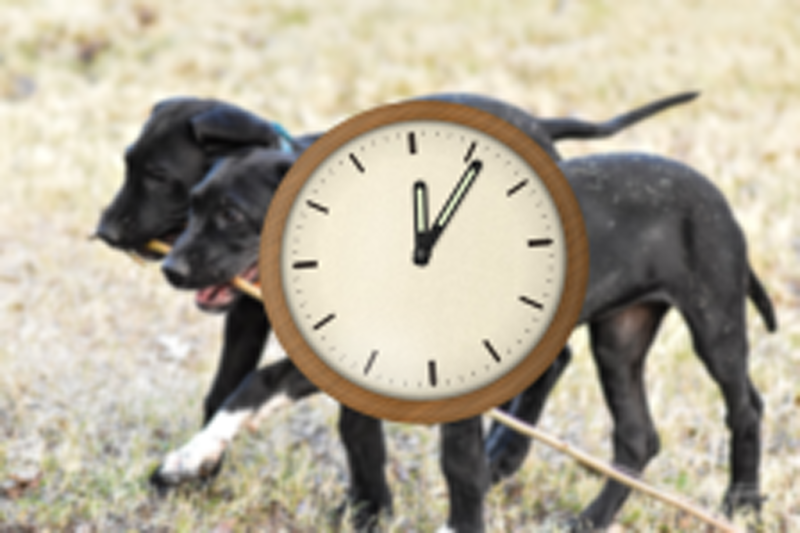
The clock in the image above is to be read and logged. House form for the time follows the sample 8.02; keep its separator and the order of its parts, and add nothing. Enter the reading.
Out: 12.06
